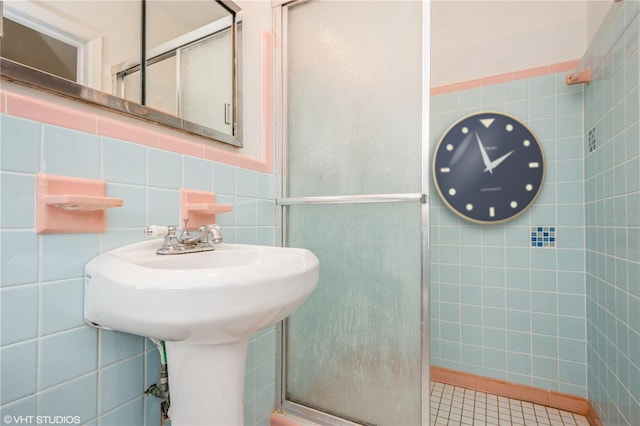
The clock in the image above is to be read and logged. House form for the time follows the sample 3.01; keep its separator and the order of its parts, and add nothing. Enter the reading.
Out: 1.57
